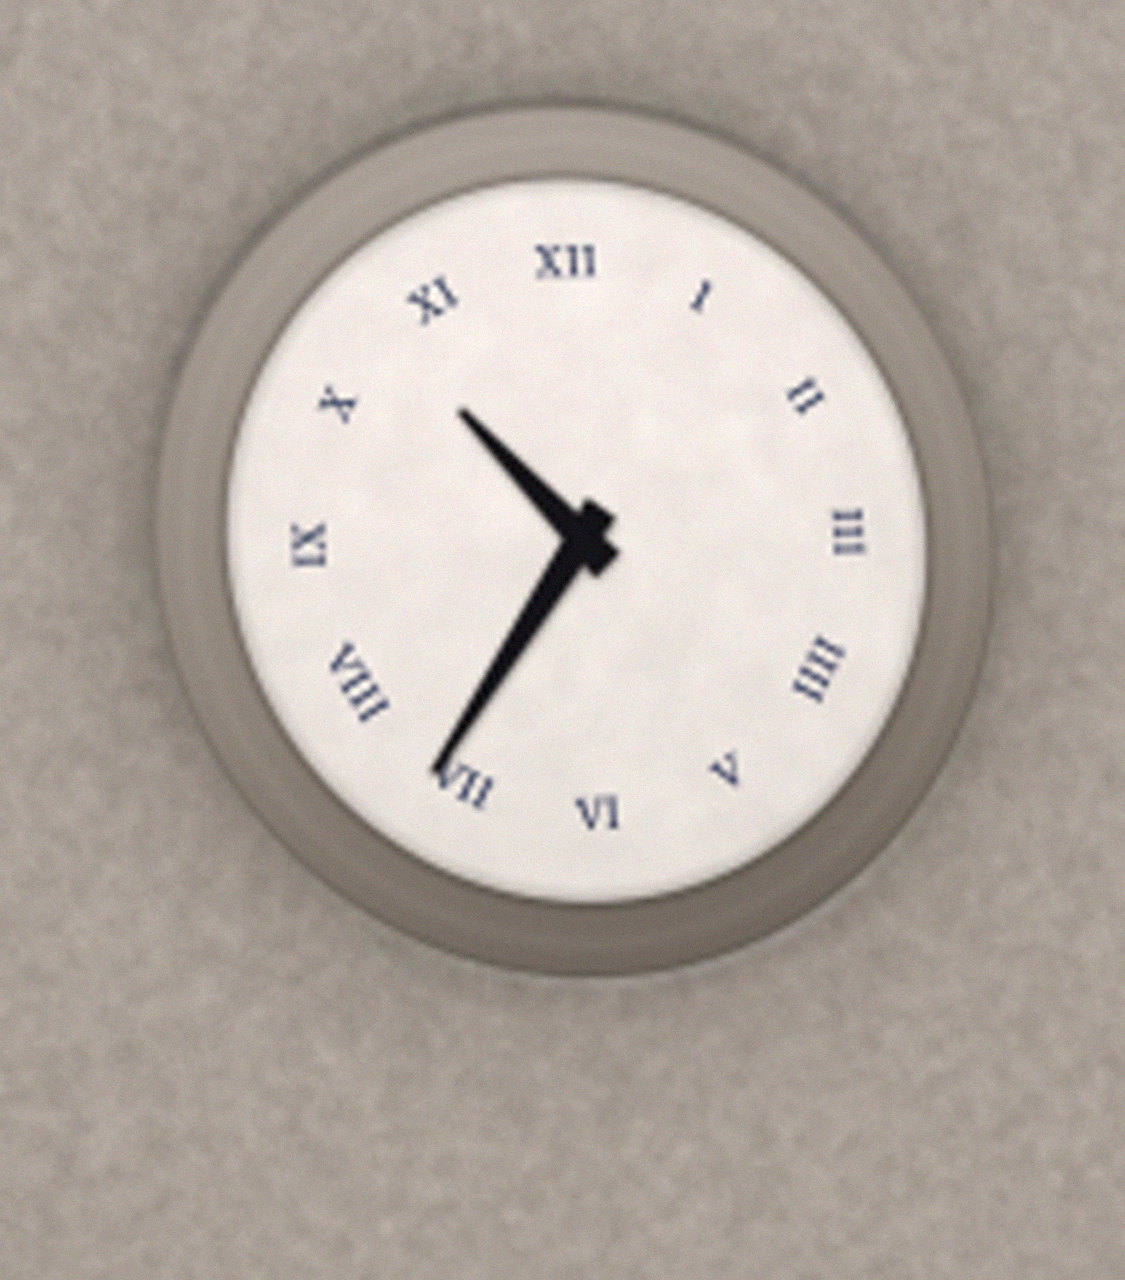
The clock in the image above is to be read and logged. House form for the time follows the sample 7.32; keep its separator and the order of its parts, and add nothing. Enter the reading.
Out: 10.36
